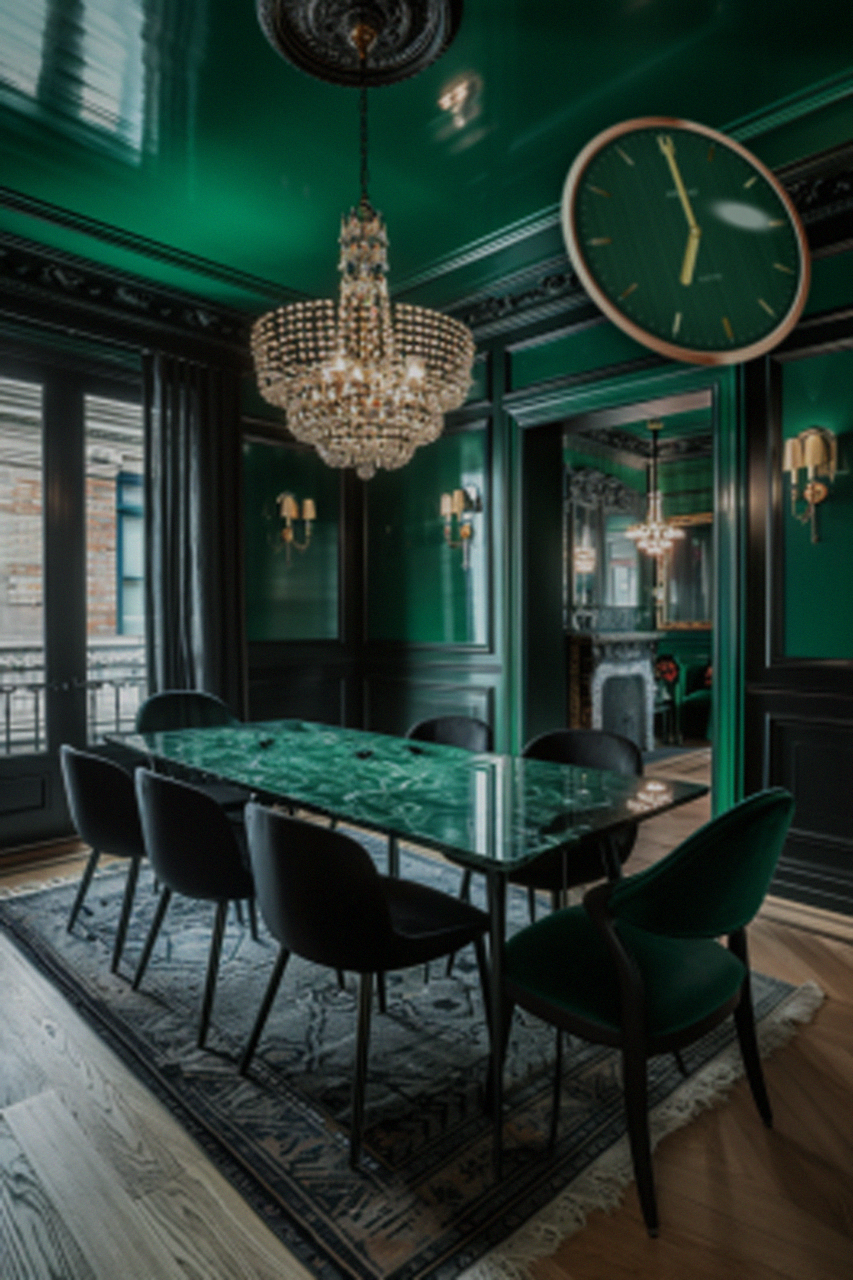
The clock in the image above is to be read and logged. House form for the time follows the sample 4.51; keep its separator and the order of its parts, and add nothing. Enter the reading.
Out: 7.00
